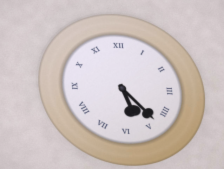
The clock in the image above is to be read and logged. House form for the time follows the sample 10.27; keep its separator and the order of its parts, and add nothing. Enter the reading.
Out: 5.23
